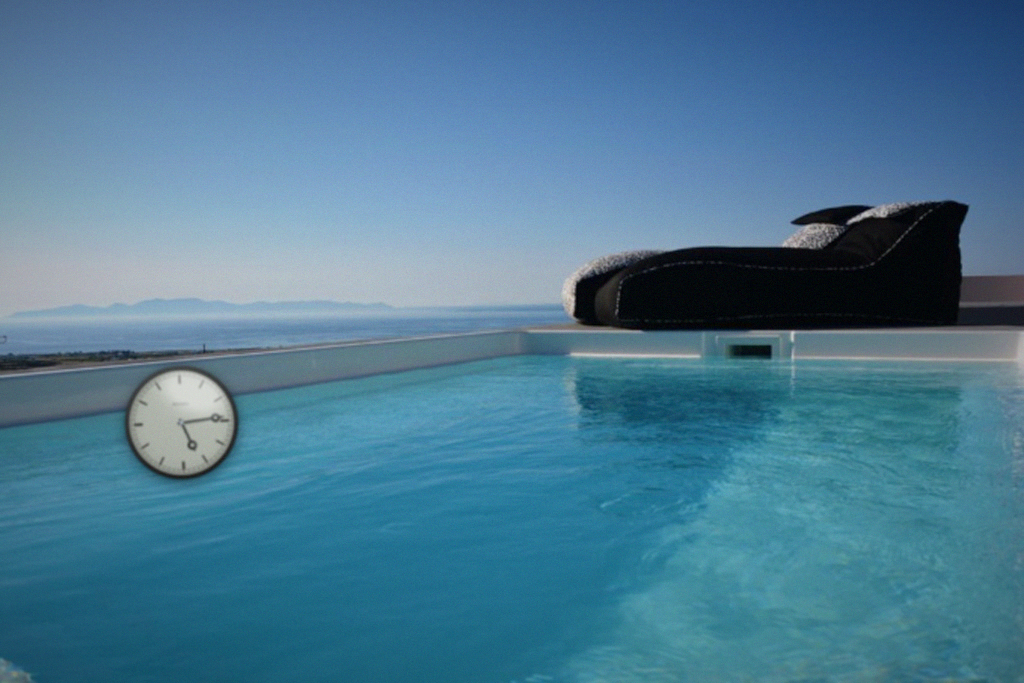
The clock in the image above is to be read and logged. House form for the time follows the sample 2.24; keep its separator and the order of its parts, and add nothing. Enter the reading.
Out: 5.14
